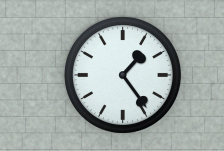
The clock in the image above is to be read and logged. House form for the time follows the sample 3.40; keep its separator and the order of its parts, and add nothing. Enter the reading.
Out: 1.24
